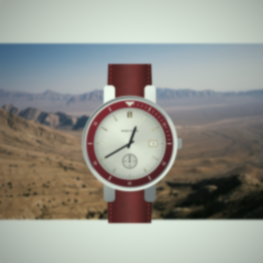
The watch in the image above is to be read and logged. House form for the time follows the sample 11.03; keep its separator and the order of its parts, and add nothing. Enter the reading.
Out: 12.40
